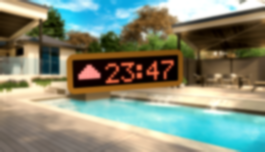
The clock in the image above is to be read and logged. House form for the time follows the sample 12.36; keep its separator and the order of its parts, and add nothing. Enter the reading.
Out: 23.47
